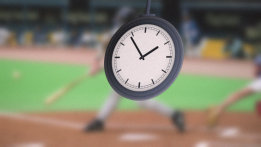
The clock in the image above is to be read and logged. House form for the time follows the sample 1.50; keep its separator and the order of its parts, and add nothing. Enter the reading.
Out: 1.54
